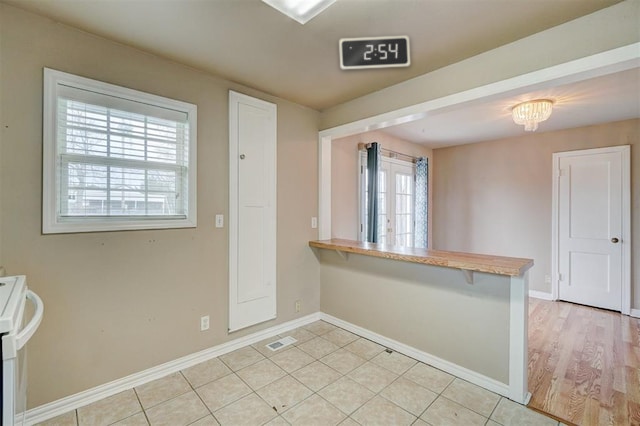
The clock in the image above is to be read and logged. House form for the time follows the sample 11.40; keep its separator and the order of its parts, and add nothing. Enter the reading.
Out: 2.54
